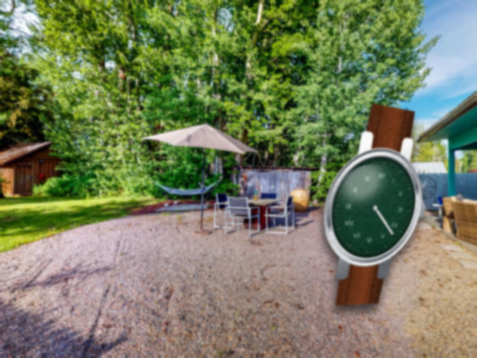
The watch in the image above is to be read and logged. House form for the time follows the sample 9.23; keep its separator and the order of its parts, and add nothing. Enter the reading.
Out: 4.22
